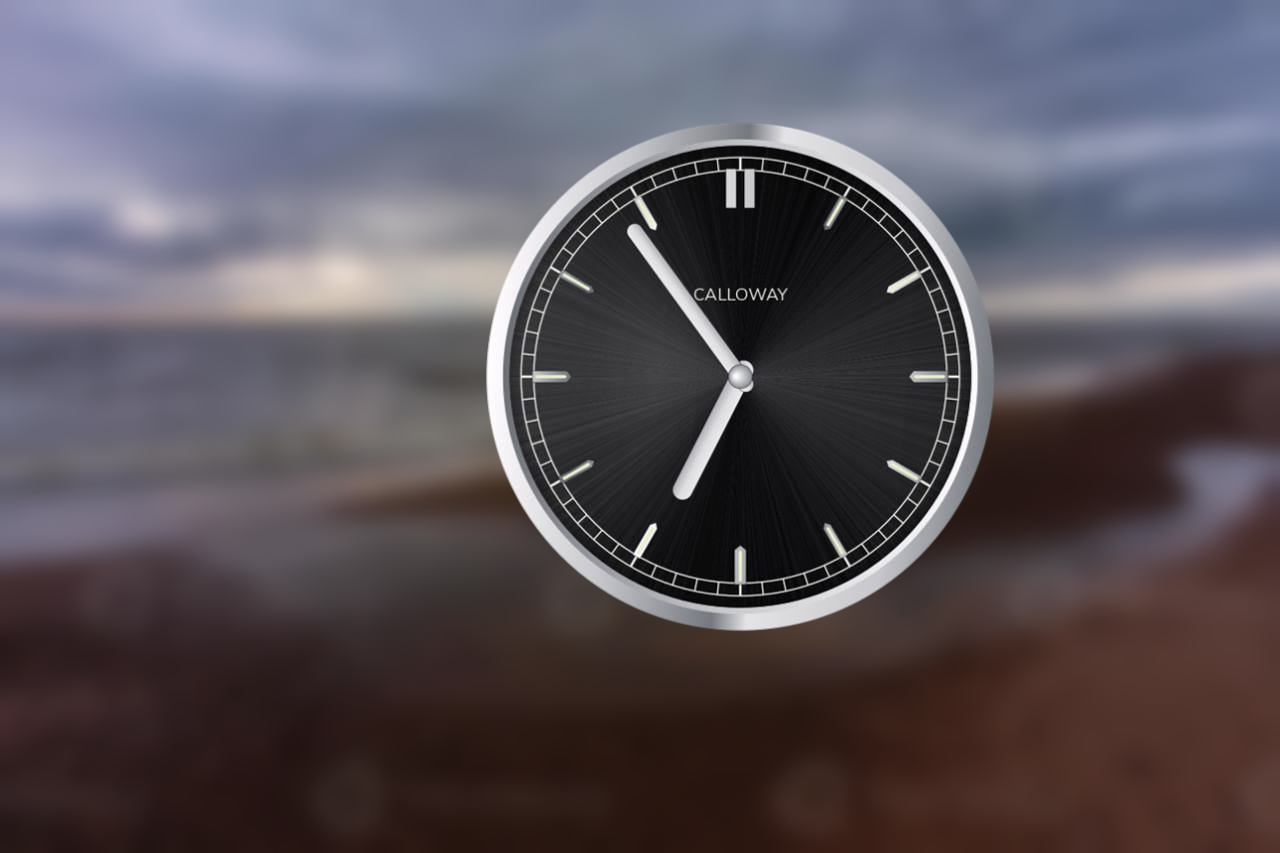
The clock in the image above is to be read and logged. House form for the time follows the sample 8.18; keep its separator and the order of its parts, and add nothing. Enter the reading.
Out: 6.54
